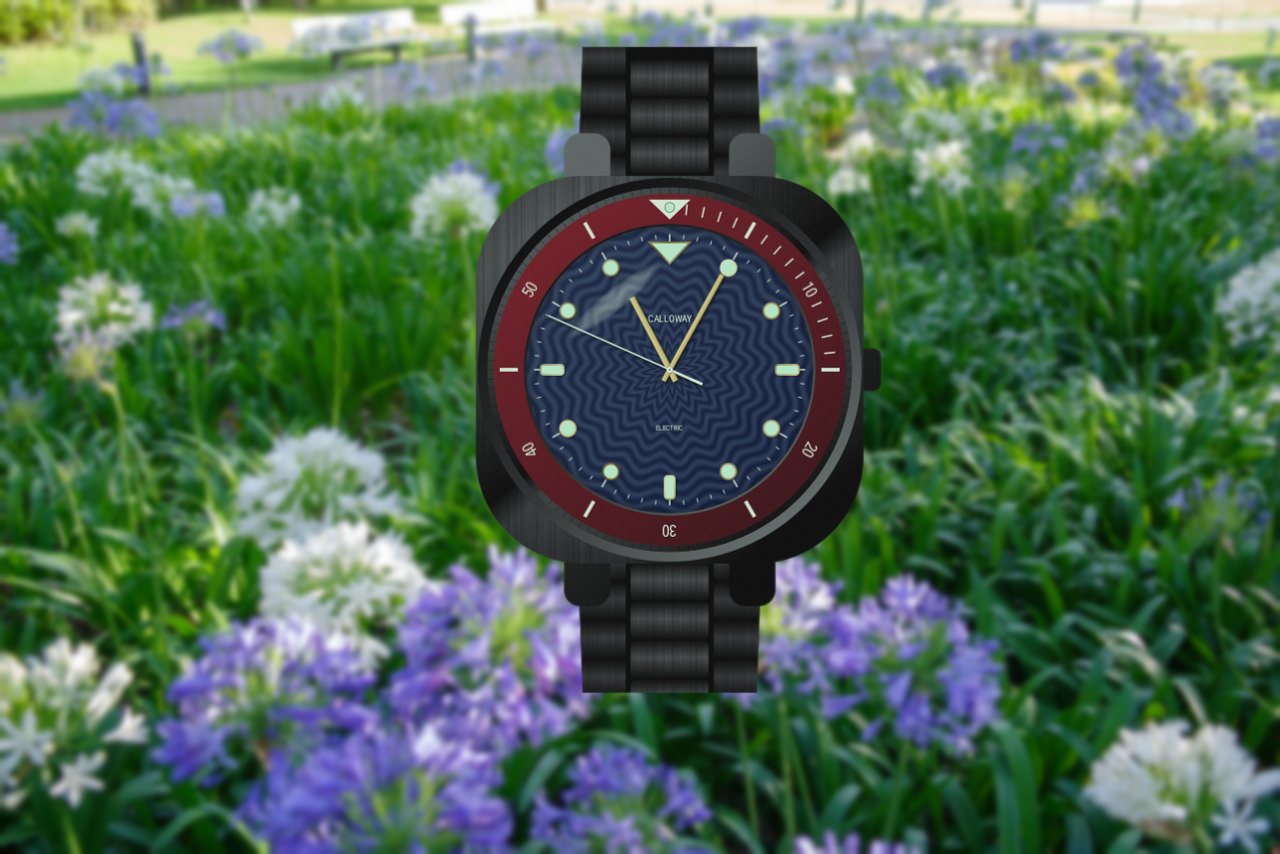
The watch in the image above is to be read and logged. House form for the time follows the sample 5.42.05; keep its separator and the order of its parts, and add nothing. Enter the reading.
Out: 11.04.49
